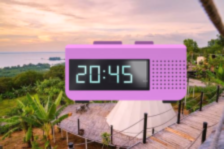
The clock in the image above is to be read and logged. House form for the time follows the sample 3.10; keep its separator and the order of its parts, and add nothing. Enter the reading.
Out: 20.45
